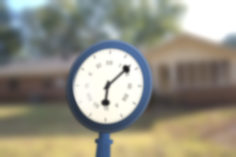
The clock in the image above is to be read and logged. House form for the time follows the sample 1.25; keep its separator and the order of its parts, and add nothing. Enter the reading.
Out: 6.08
